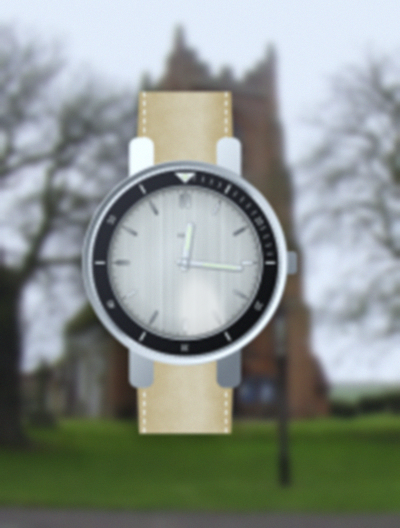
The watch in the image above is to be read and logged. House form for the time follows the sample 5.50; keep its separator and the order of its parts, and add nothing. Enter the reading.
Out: 12.16
